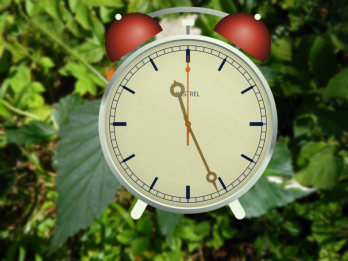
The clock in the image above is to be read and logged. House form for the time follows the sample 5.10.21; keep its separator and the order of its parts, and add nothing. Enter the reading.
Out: 11.26.00
